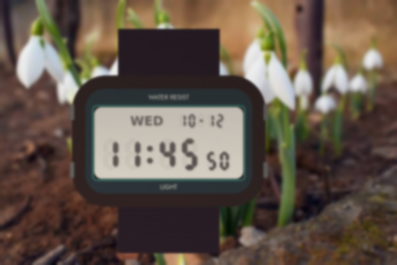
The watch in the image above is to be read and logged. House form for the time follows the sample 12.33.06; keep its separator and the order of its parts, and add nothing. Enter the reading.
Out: 11.45.50
